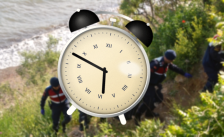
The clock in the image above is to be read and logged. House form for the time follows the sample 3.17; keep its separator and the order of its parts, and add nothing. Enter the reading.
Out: 5.48
